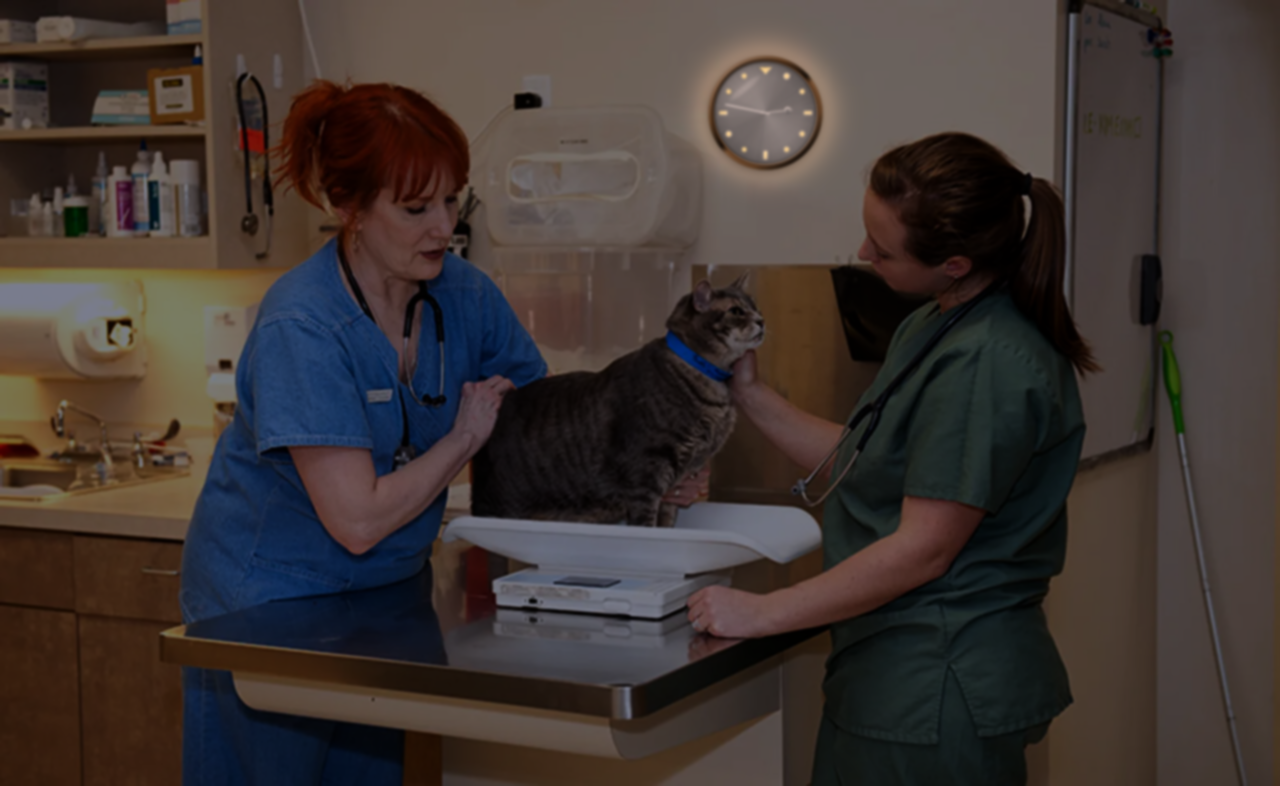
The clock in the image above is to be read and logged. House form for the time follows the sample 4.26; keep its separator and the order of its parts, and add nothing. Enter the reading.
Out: 2.47
